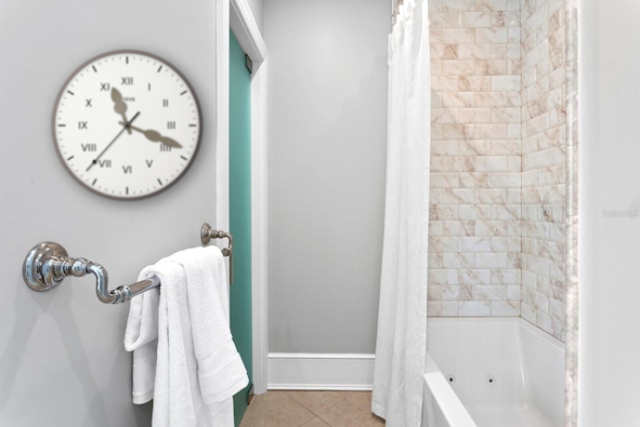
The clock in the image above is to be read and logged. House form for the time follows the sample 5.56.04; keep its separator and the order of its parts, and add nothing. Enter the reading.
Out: 11.18.37
